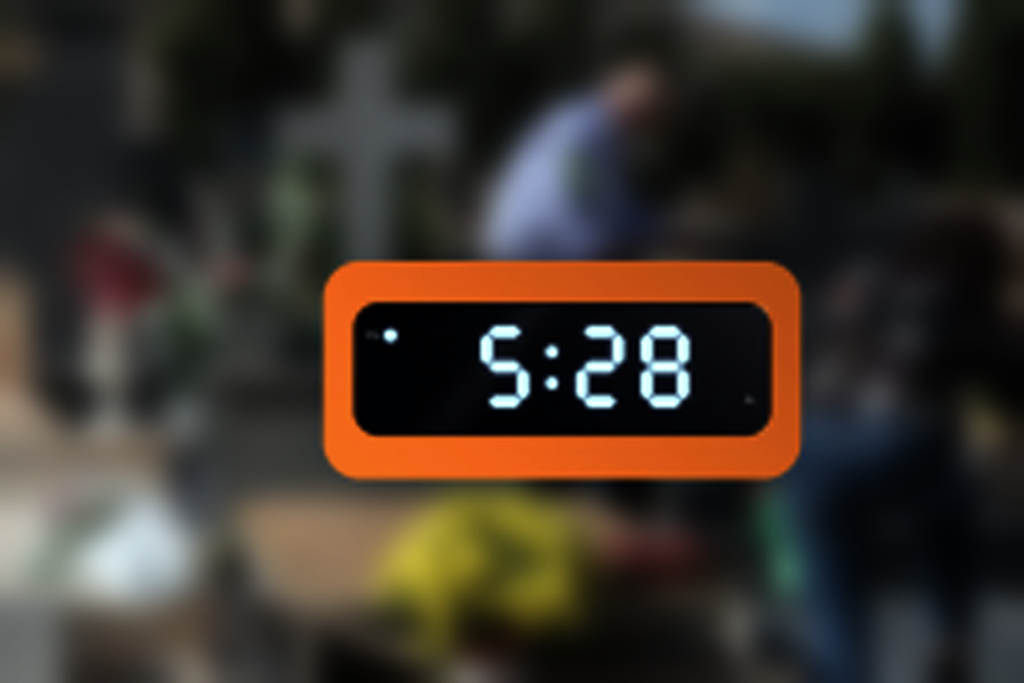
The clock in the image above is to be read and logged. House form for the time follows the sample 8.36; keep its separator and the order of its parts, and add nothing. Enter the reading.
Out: 5.28
